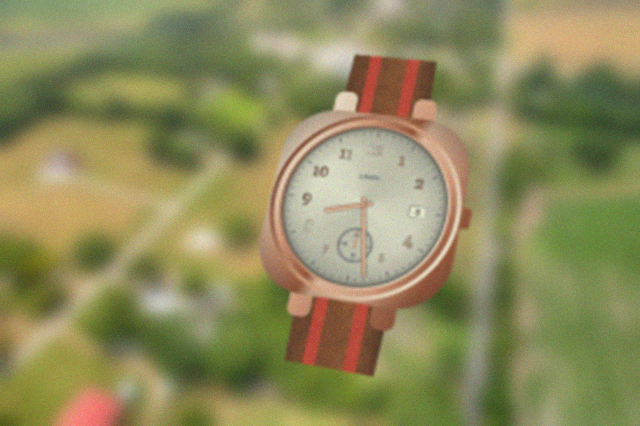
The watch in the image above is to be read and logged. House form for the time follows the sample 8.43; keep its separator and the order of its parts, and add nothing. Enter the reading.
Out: 8.28
